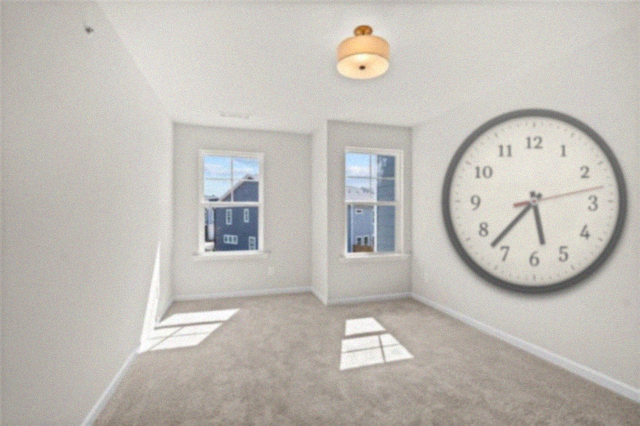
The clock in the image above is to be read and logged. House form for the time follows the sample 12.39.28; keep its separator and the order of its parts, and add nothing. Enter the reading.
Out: 5.37.13
